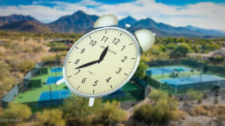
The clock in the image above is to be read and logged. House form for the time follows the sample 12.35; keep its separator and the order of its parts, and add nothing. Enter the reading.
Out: 11.37
